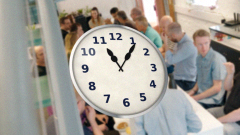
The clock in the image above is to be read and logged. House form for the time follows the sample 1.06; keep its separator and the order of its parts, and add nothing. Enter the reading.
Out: 11.06
